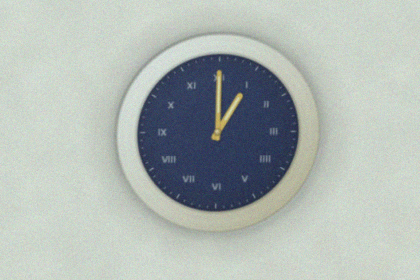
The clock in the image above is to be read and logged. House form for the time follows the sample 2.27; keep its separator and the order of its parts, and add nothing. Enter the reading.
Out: 1.00
